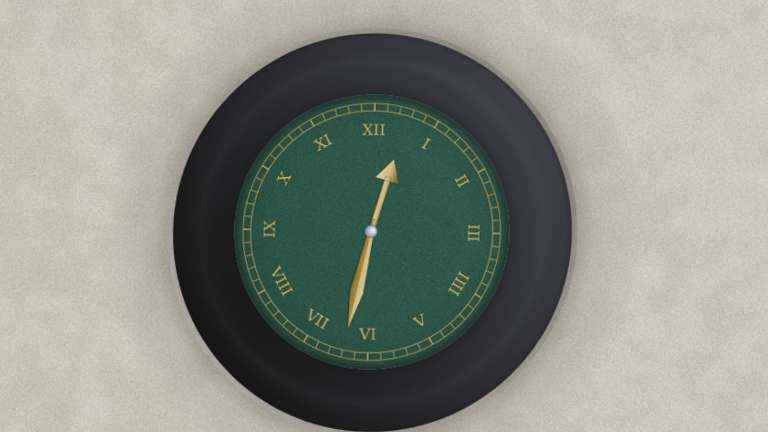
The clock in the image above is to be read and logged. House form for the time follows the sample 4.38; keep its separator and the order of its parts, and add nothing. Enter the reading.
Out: 12.32
